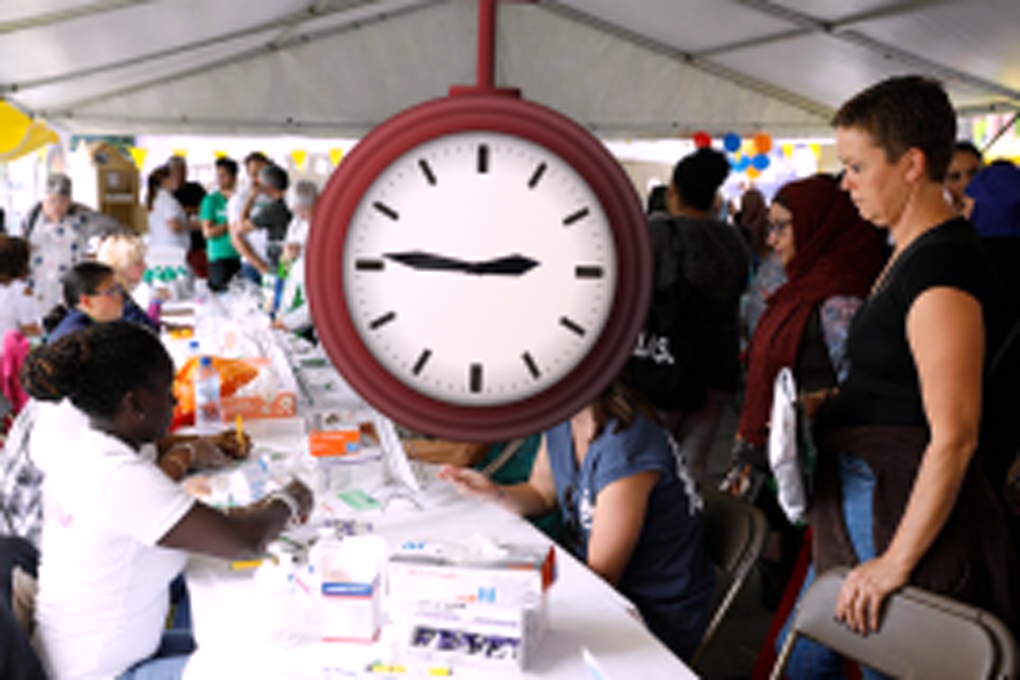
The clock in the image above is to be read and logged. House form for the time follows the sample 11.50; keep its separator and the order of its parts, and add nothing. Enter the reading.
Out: 2.46
